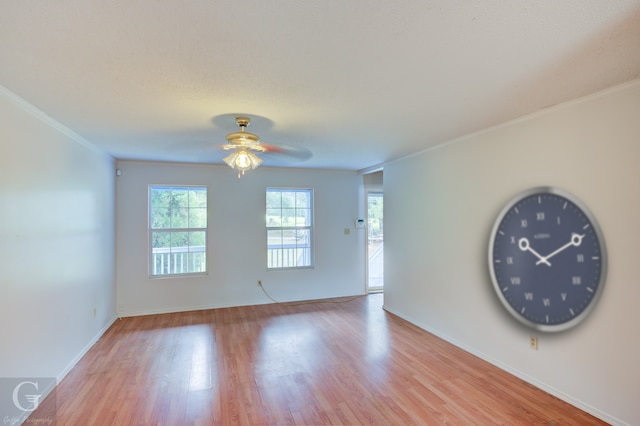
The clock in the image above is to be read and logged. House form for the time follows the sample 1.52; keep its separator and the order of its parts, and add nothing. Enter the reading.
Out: 10.11
